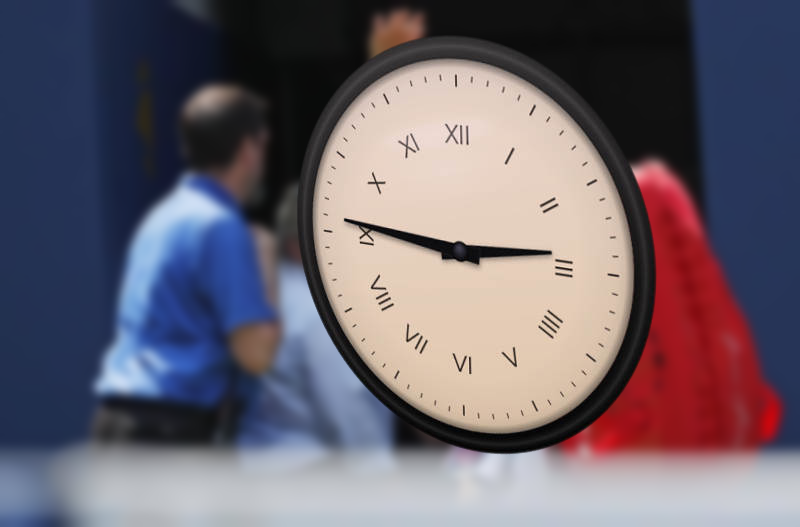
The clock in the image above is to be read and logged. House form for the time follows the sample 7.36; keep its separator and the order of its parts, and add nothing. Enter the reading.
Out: 2.46
